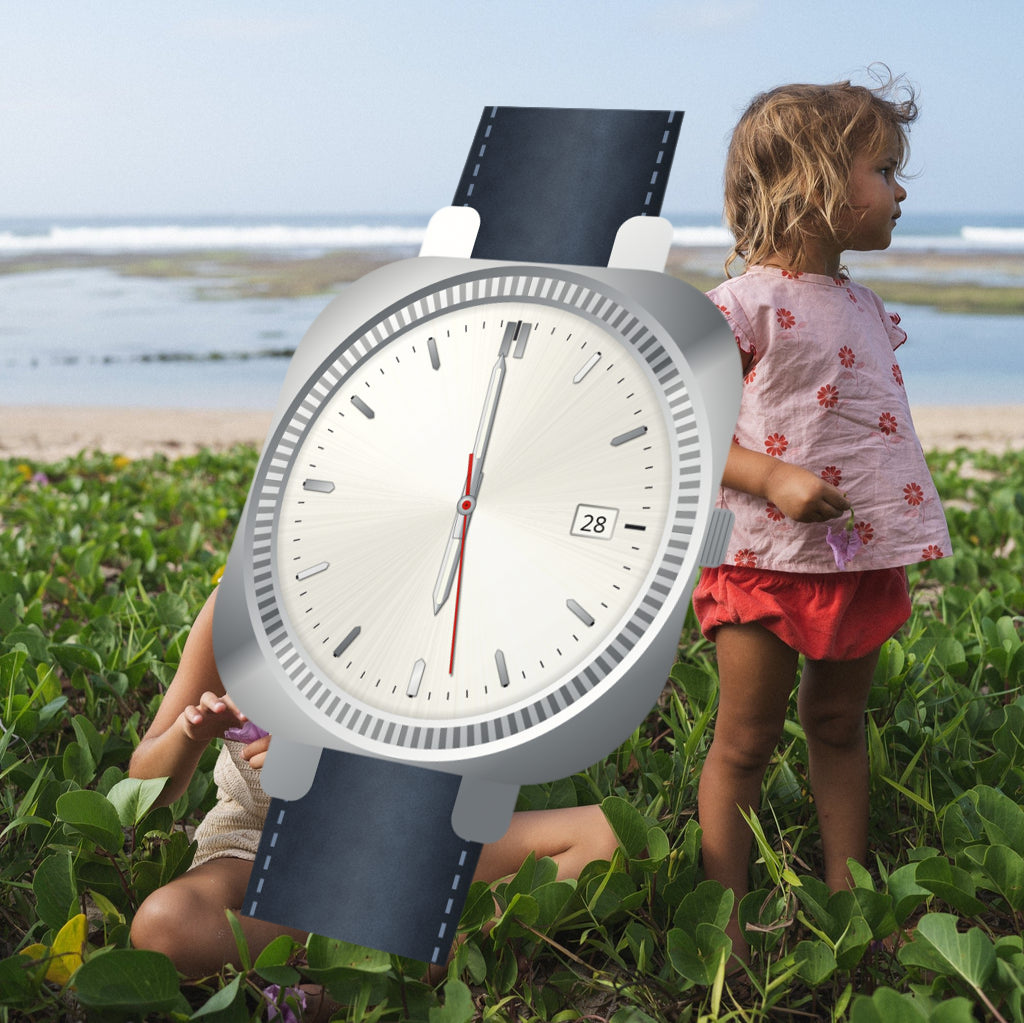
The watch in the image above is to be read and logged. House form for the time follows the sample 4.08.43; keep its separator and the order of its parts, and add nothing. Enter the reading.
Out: 5.59.28
